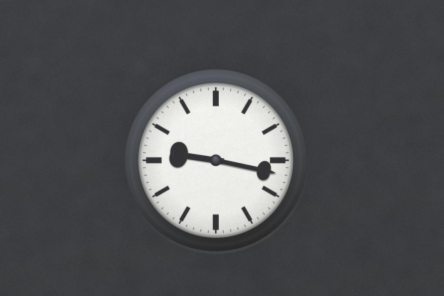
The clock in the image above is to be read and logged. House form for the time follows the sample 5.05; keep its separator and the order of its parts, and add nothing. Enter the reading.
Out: 9.17
